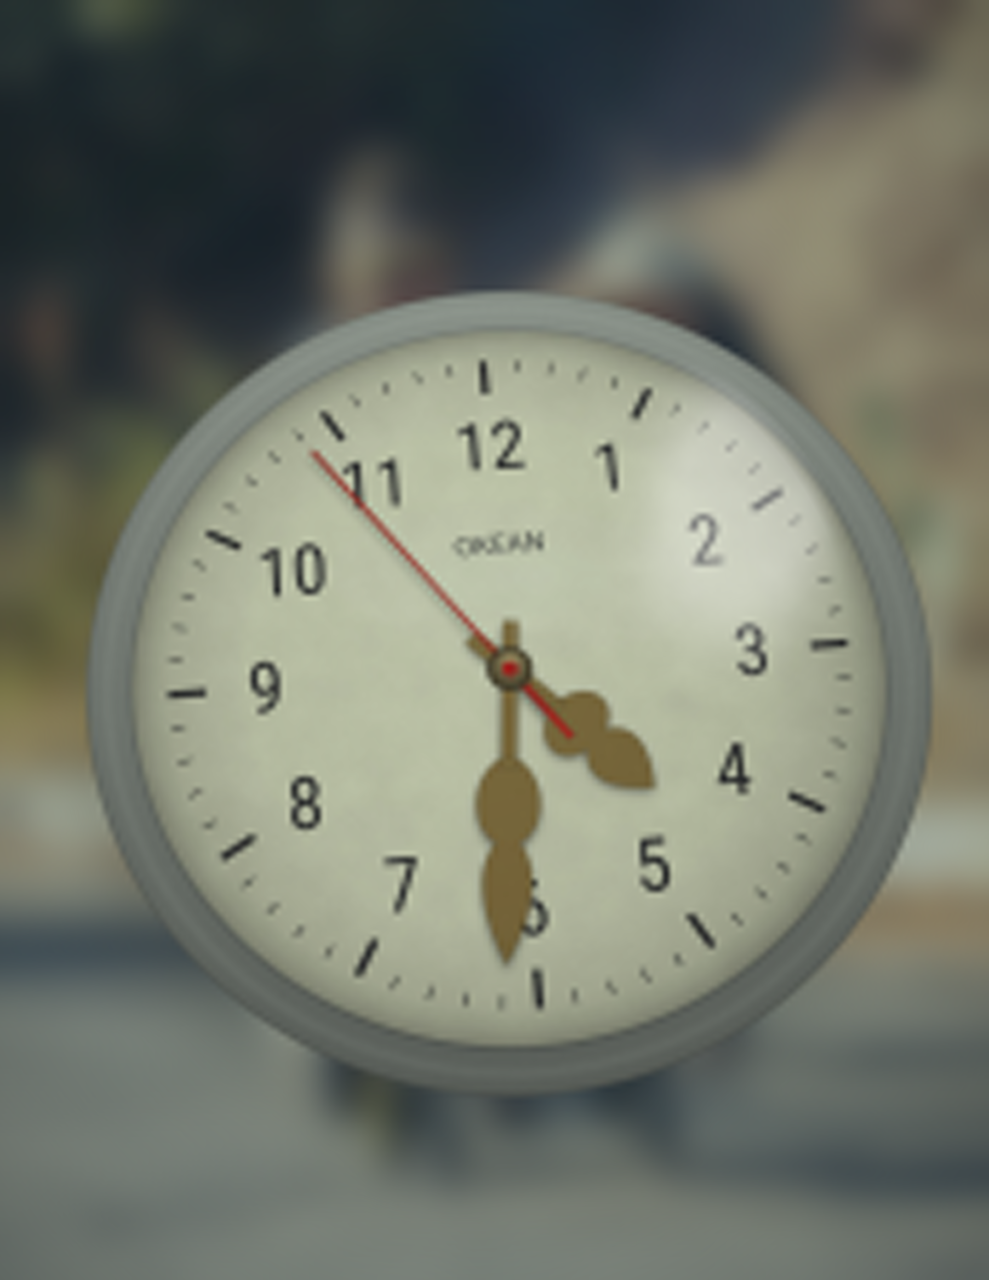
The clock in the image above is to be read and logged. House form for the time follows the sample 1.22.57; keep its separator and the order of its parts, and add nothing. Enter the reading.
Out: 4.30.54
